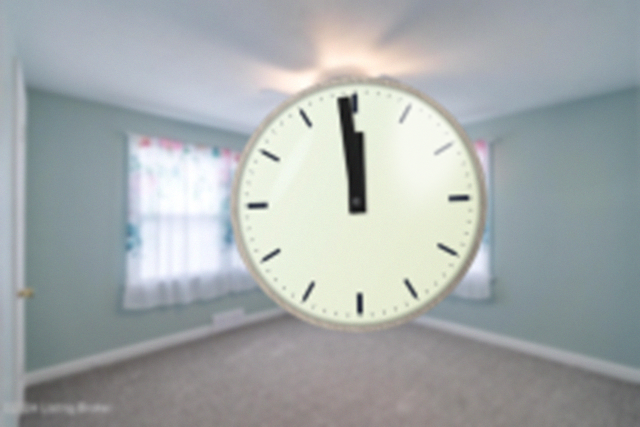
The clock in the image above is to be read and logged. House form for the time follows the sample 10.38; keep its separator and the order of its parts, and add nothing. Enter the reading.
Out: 11.59
